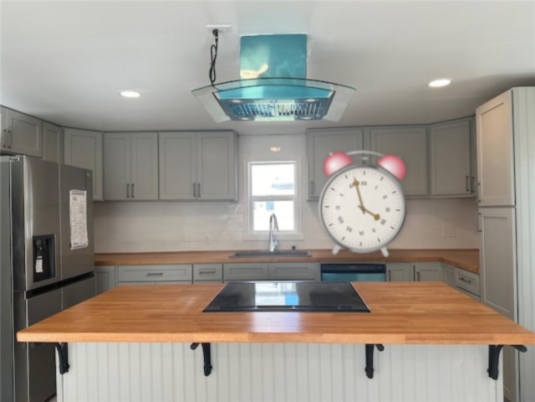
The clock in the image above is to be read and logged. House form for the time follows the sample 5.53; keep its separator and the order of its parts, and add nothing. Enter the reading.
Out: 3.57
